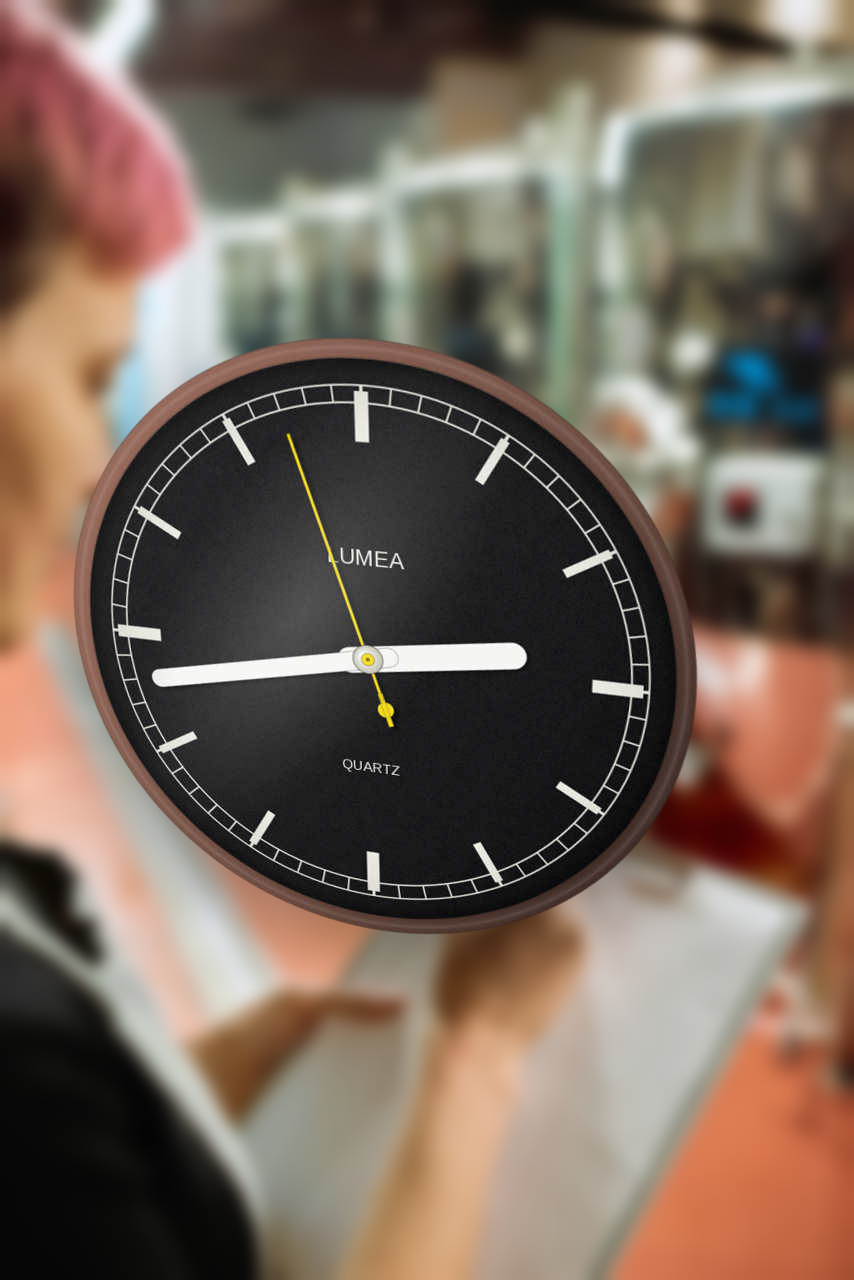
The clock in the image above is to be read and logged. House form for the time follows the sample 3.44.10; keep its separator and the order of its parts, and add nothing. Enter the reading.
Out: 2.42.57
